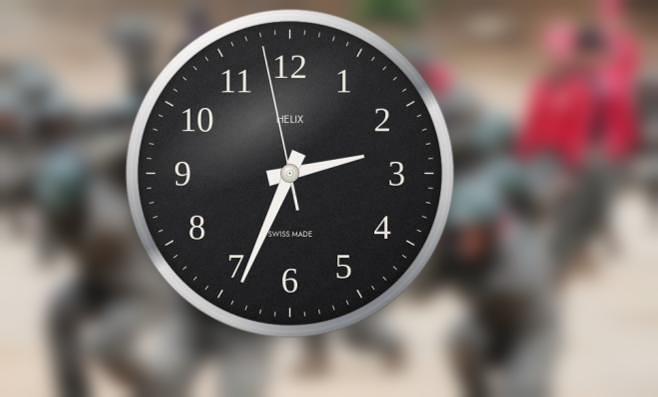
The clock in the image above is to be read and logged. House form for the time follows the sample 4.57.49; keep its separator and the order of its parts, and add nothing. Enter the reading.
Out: 2.33.58
